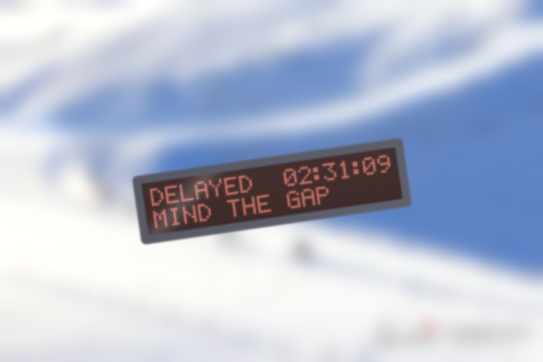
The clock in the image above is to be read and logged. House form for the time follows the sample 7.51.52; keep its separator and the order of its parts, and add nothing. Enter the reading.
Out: 2.31.09
